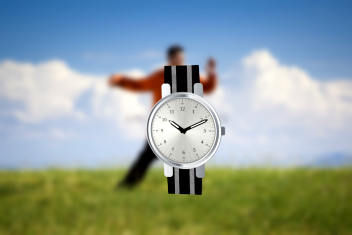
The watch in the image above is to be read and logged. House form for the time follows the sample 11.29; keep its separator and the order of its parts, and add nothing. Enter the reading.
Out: 10.11
